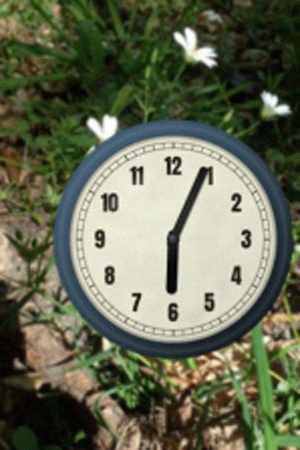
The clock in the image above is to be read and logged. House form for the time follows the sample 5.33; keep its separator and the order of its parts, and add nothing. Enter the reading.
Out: 6.04
